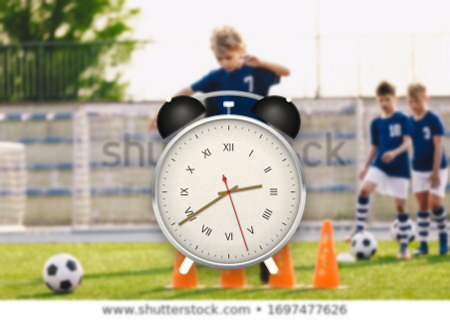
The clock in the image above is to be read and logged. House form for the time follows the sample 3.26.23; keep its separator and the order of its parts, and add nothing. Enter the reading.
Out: 2.39.27
